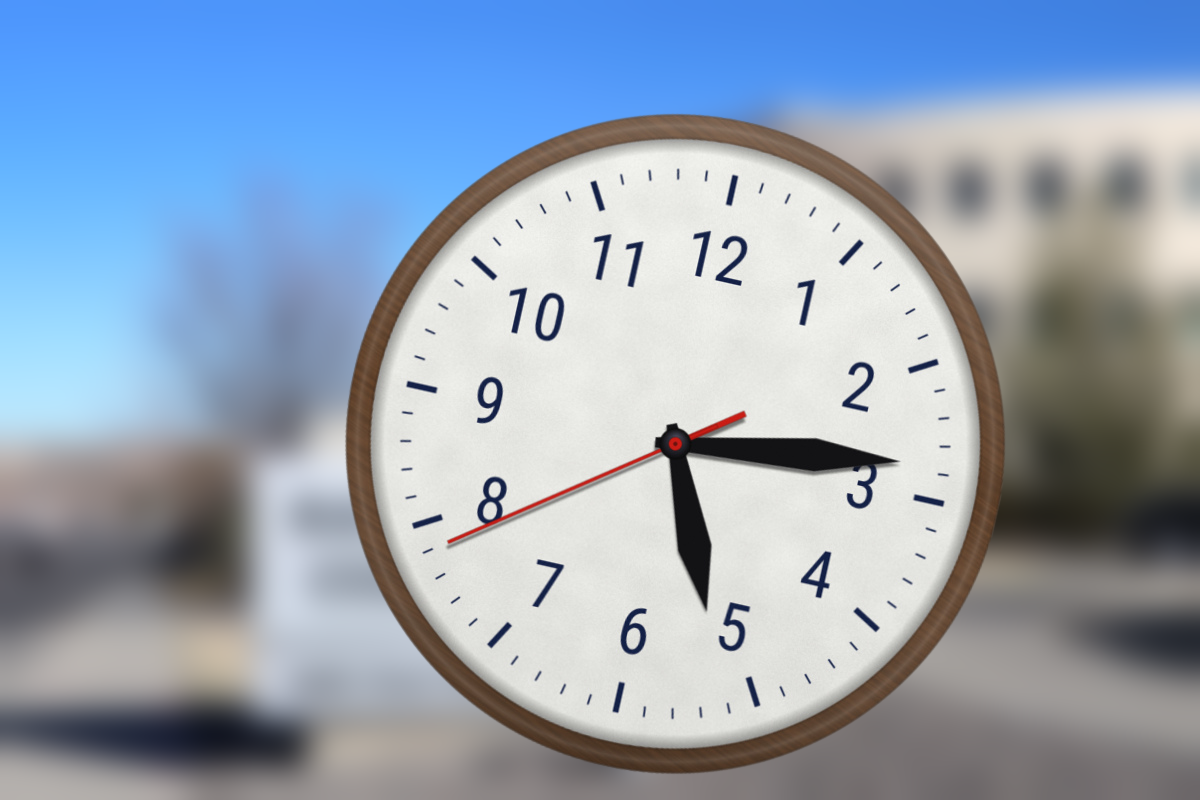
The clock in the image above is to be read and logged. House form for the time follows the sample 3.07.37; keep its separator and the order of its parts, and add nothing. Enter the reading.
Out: 5.13.39
